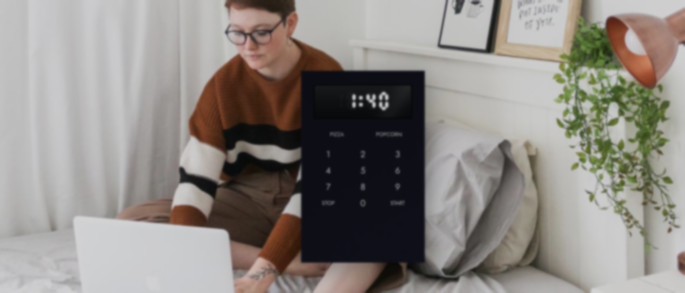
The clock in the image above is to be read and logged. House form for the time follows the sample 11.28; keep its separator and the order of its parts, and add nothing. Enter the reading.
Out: 1.40
